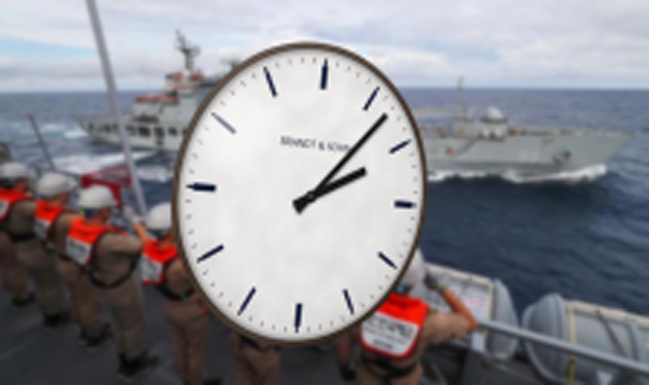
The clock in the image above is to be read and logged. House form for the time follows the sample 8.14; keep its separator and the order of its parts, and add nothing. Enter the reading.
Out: 2.07
